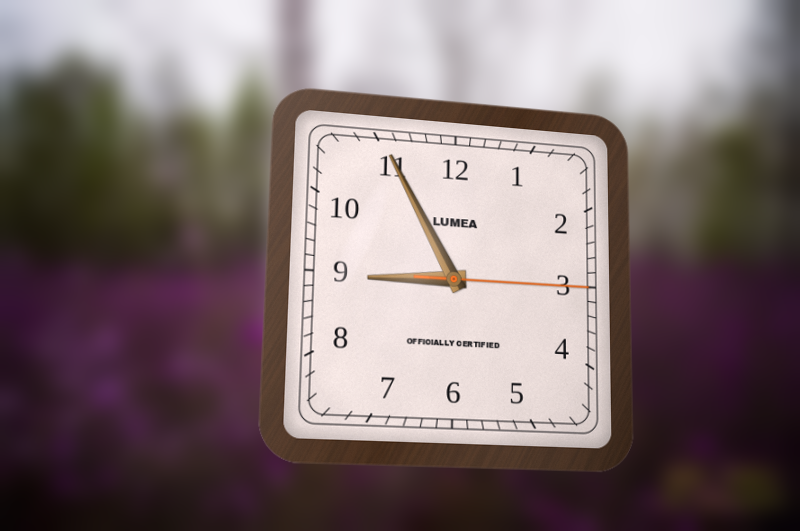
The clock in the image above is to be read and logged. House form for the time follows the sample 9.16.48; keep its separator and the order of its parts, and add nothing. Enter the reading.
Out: 8.55.15
